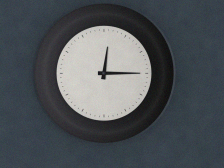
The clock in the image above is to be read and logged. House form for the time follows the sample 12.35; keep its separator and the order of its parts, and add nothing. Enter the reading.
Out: 12.15
